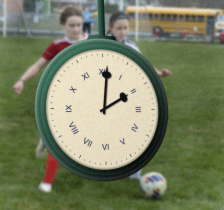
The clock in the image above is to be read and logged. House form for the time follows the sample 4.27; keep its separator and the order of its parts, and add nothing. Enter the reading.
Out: 2.01
